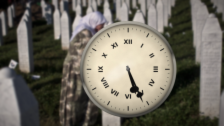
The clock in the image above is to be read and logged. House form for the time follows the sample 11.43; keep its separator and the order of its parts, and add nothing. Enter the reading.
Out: 5.26
